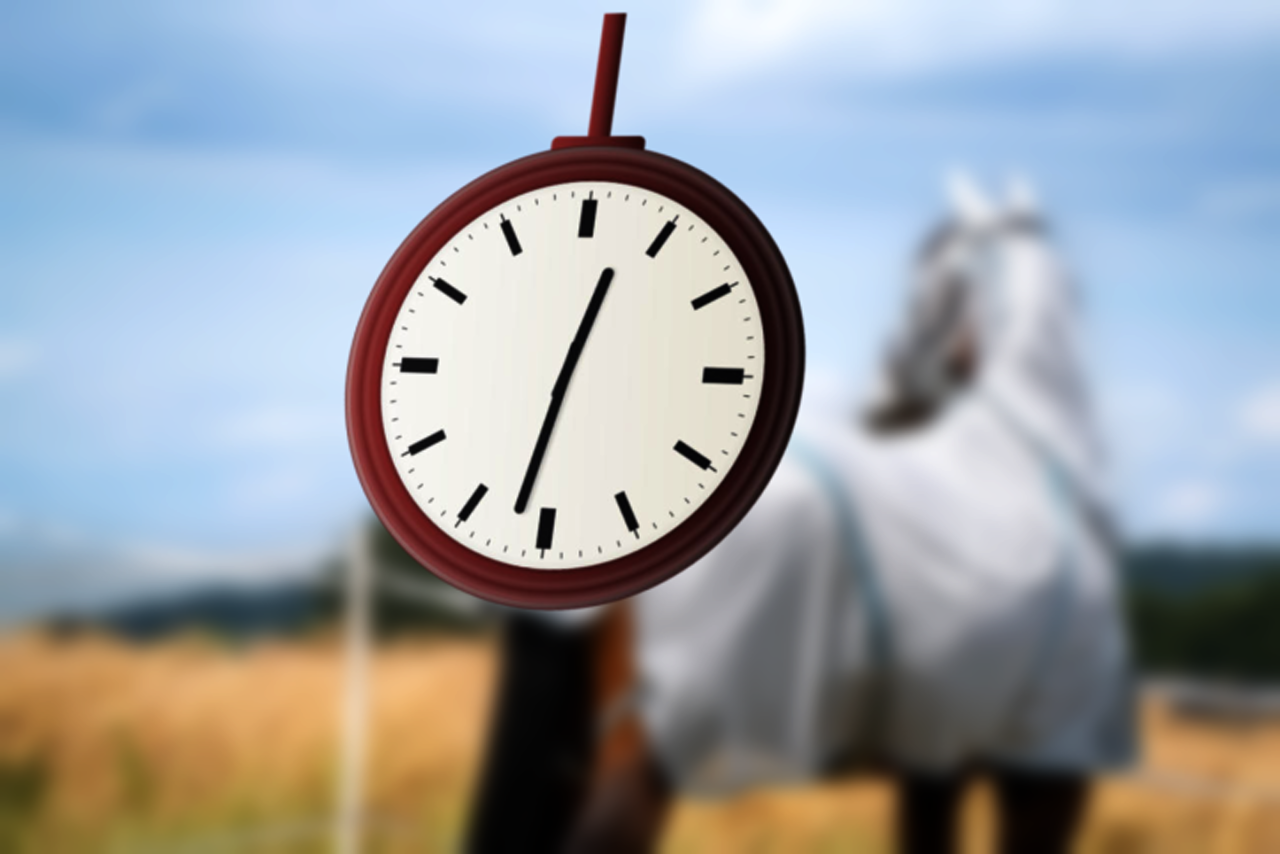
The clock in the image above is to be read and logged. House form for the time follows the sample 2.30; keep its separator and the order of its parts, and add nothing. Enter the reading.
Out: 12.32
